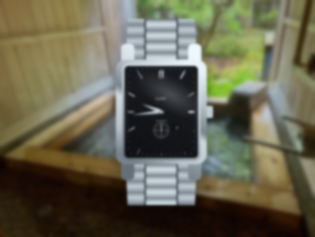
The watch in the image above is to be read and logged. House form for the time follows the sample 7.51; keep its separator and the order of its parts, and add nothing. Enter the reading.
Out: 9.44
